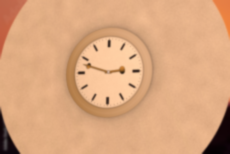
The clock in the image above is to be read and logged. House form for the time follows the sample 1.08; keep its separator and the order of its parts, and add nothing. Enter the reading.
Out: 2.48
